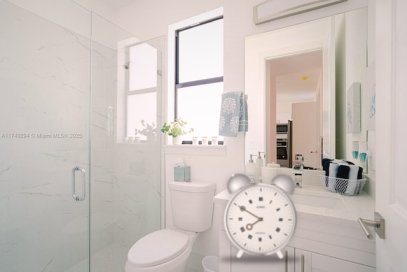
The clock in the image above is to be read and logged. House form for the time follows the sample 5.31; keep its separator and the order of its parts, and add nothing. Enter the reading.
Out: 7.50
